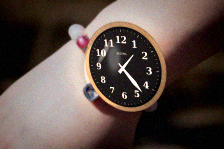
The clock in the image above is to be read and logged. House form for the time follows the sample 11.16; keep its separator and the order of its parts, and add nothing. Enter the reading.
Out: 1.23
